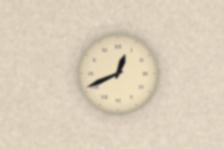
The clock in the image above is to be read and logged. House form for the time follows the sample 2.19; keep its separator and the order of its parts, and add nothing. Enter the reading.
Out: 12.41
